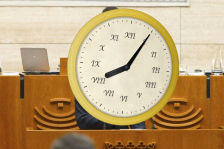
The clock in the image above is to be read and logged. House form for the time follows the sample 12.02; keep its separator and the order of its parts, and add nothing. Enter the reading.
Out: 8.05
